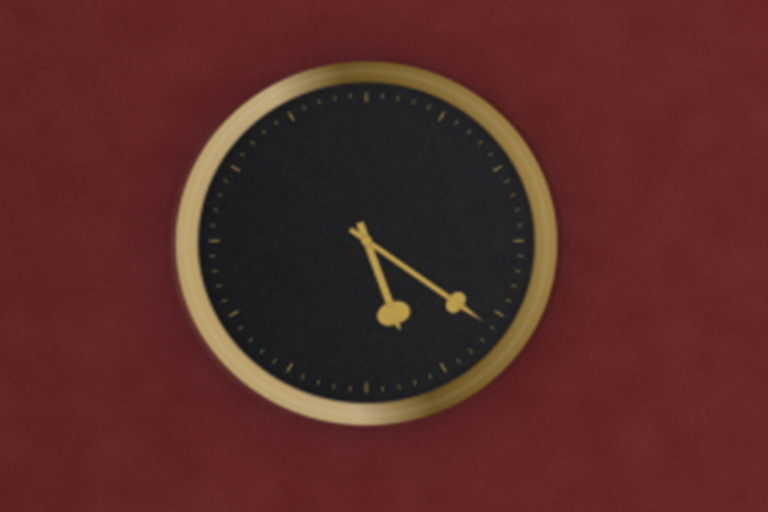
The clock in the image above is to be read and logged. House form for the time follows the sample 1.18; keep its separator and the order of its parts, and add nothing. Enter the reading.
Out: 5.21
